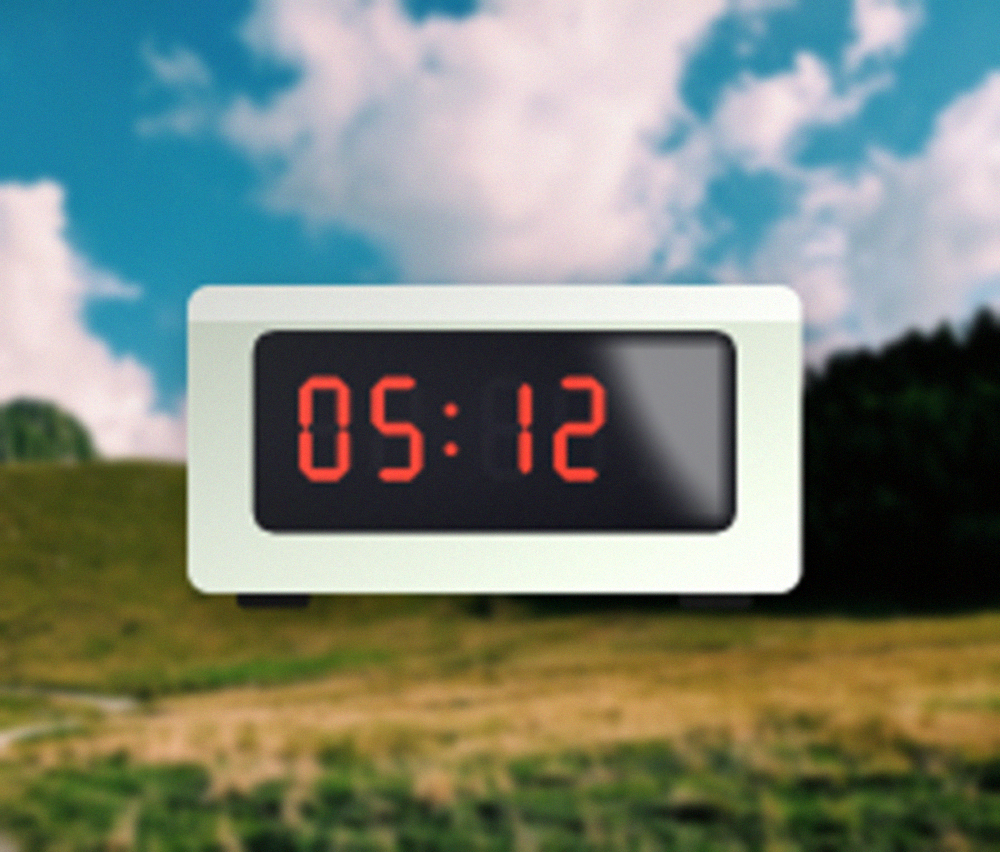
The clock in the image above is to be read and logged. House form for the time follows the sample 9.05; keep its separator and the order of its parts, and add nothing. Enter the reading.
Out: 5.12
